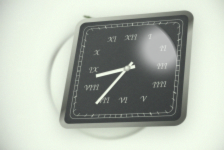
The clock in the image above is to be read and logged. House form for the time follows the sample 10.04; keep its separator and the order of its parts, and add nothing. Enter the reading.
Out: 8.36
